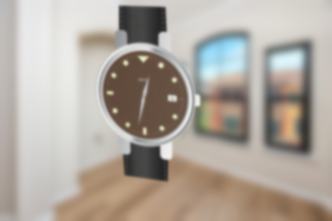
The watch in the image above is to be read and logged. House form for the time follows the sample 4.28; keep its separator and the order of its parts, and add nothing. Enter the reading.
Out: 12.32
